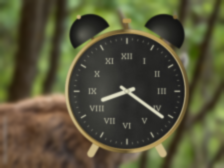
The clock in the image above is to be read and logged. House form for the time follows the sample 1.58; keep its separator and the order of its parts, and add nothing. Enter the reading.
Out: 8.21
